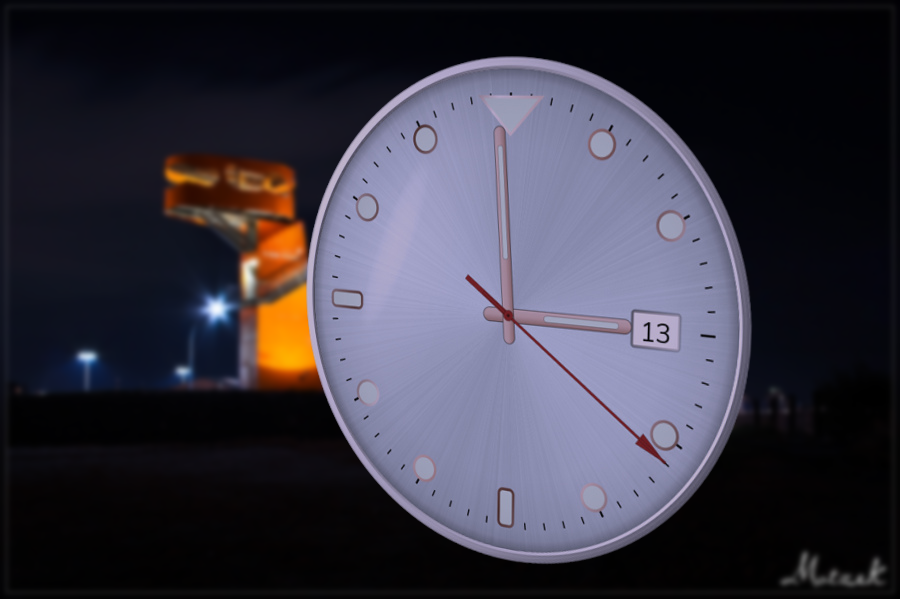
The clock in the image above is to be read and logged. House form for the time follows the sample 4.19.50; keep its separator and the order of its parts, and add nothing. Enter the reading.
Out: 2.59.21
